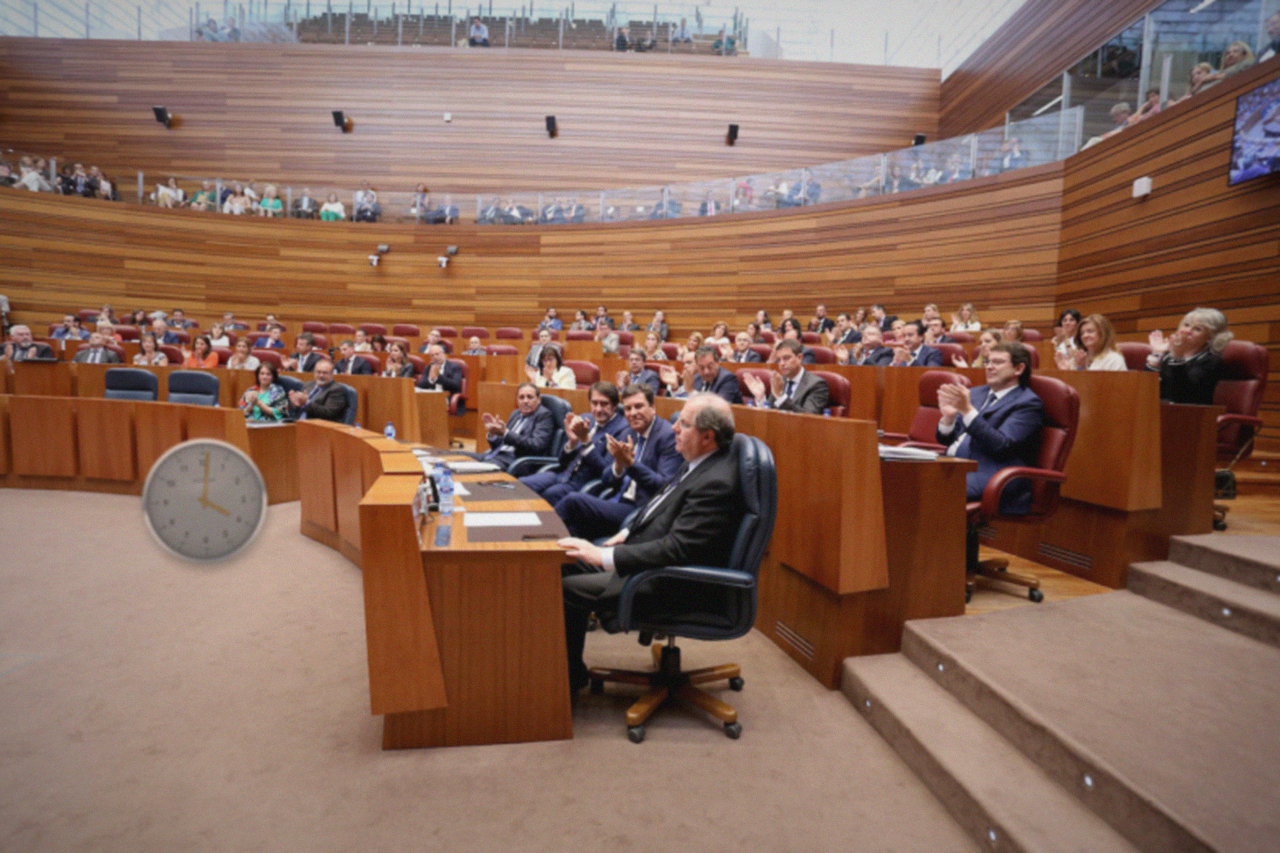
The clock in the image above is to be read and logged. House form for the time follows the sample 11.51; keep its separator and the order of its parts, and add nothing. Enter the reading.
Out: 4.01
